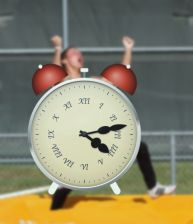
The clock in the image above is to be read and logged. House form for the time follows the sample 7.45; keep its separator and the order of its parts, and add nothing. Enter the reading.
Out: 4.13
